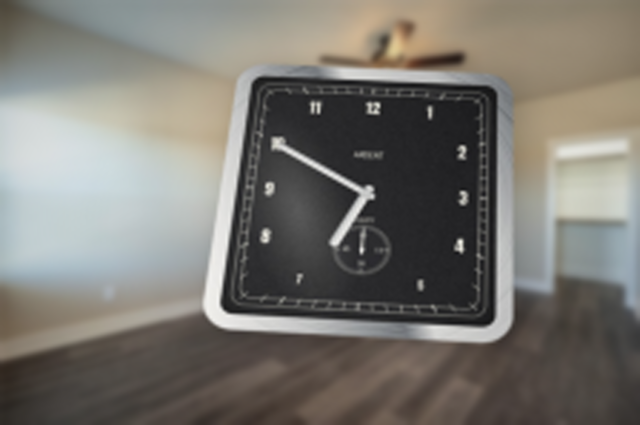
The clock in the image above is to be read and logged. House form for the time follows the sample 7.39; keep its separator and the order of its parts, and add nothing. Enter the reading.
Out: 6.50
